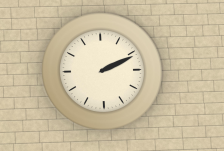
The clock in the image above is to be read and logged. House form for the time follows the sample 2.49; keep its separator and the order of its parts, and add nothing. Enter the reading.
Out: 2.11
